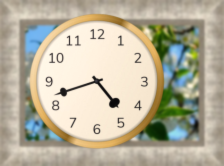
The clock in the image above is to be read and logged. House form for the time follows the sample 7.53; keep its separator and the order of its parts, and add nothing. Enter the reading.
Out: 4.42
